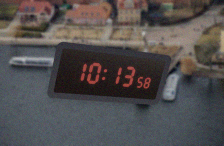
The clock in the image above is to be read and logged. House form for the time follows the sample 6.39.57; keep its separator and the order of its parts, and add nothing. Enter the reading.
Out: 10.13.58
